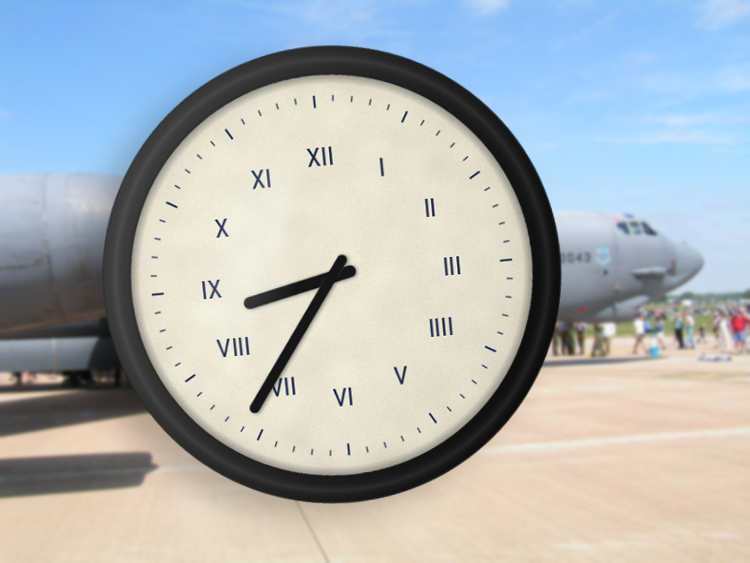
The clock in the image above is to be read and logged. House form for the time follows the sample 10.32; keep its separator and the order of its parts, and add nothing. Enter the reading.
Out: 8.36
